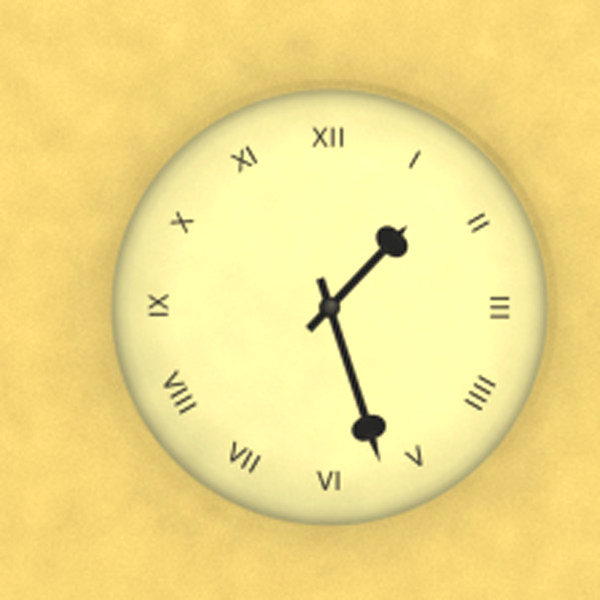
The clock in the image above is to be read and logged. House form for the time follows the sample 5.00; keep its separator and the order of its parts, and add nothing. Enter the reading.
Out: 1.27
